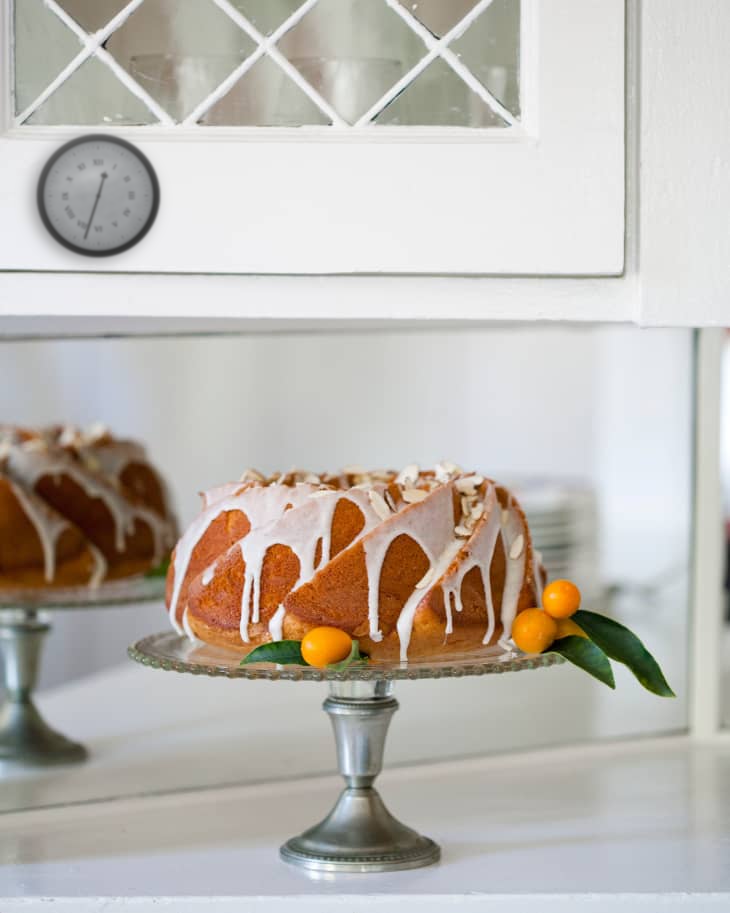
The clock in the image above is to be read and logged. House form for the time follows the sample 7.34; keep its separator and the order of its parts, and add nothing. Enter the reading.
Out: 12.33
